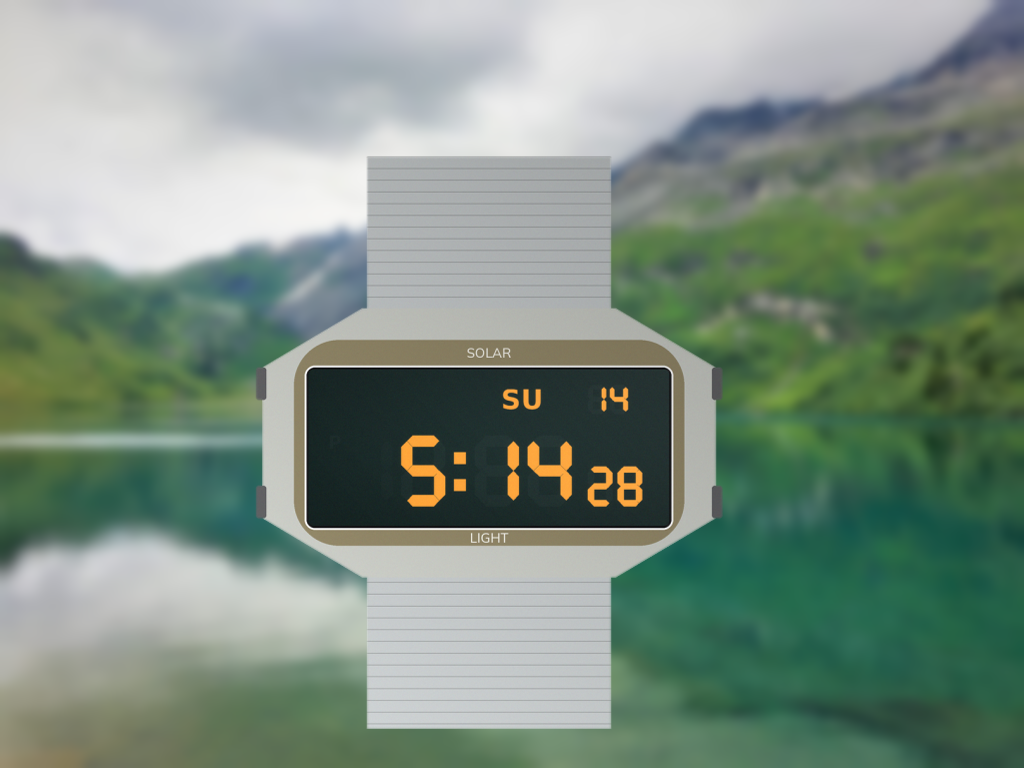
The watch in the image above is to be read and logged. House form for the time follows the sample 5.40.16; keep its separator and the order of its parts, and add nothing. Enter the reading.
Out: 5.14.28
